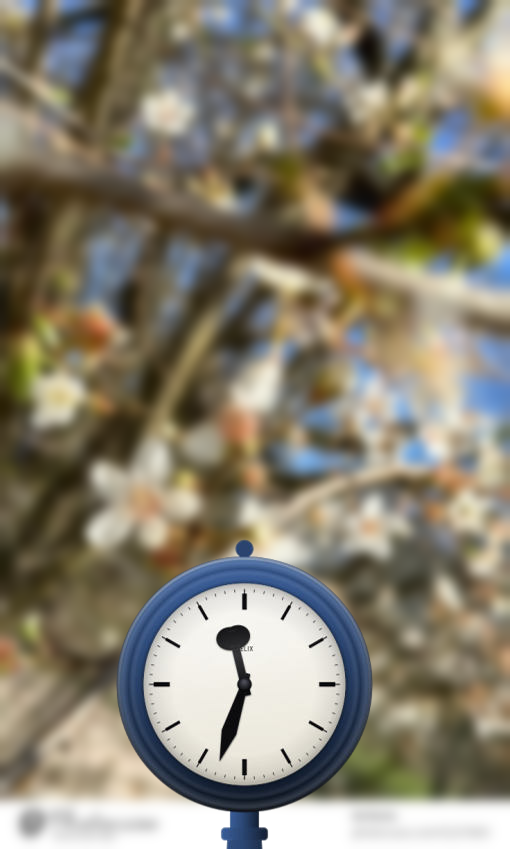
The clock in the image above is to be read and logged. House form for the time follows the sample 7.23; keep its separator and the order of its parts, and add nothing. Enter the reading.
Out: 11.33
